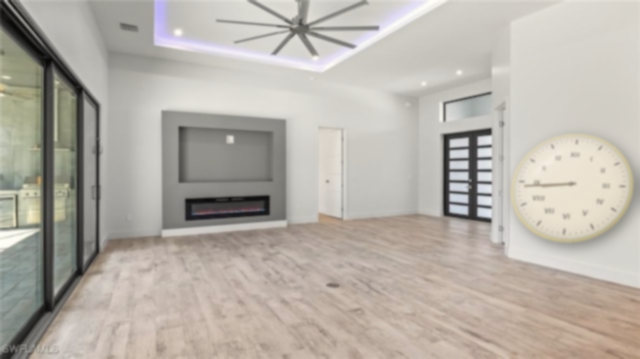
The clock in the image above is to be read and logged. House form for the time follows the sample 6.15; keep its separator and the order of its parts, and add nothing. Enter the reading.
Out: 8.44
